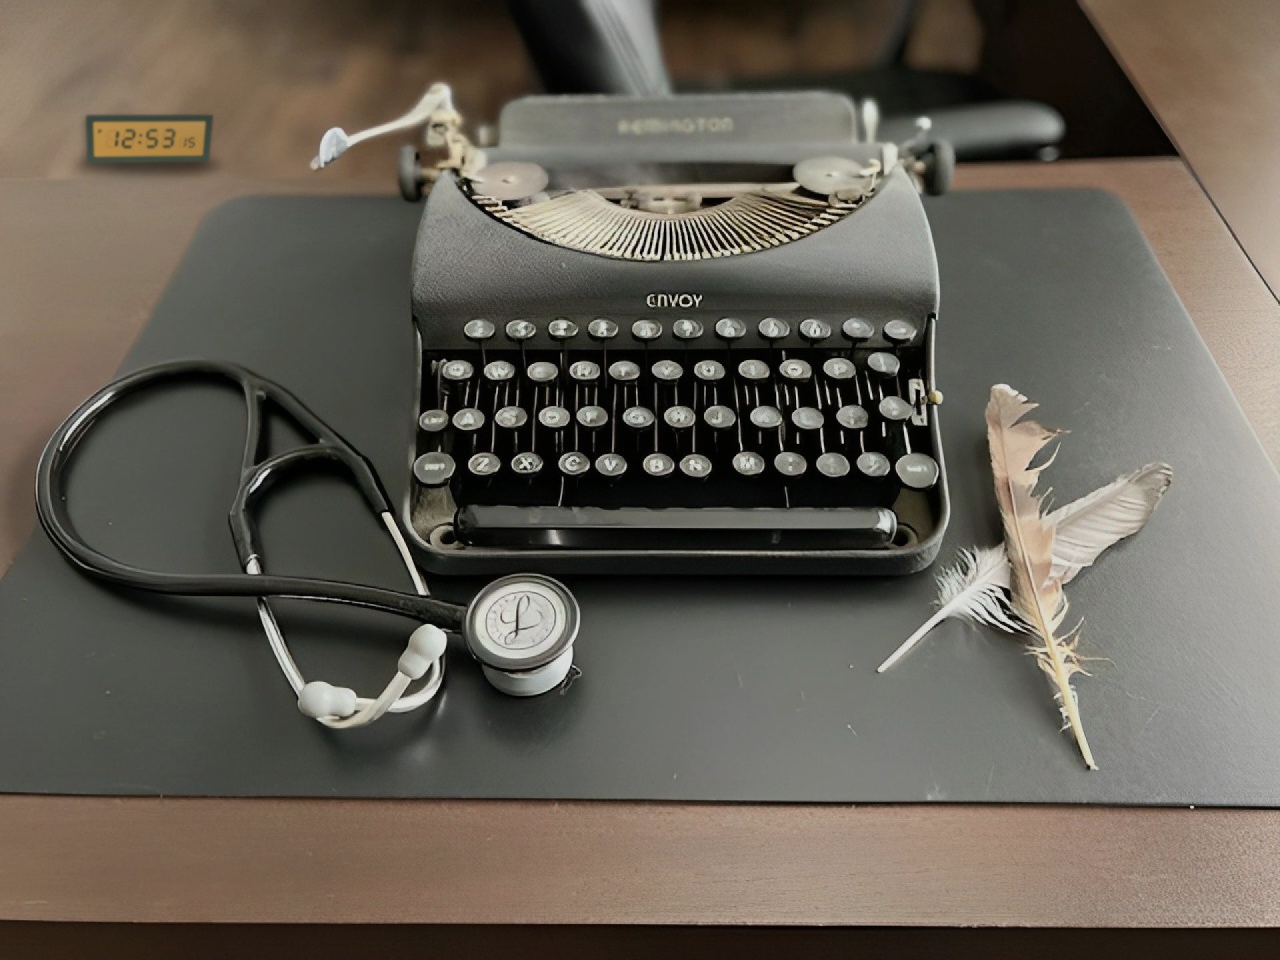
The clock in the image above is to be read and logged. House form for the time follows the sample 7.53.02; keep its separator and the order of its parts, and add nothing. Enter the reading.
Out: 12.53.15
